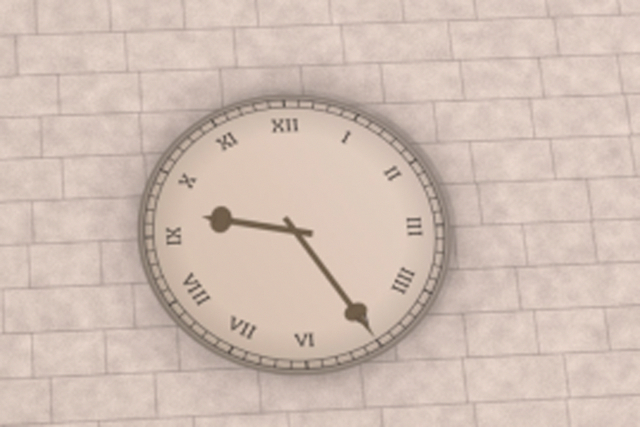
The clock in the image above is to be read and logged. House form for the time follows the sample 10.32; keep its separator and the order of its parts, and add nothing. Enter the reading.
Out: 9.25
